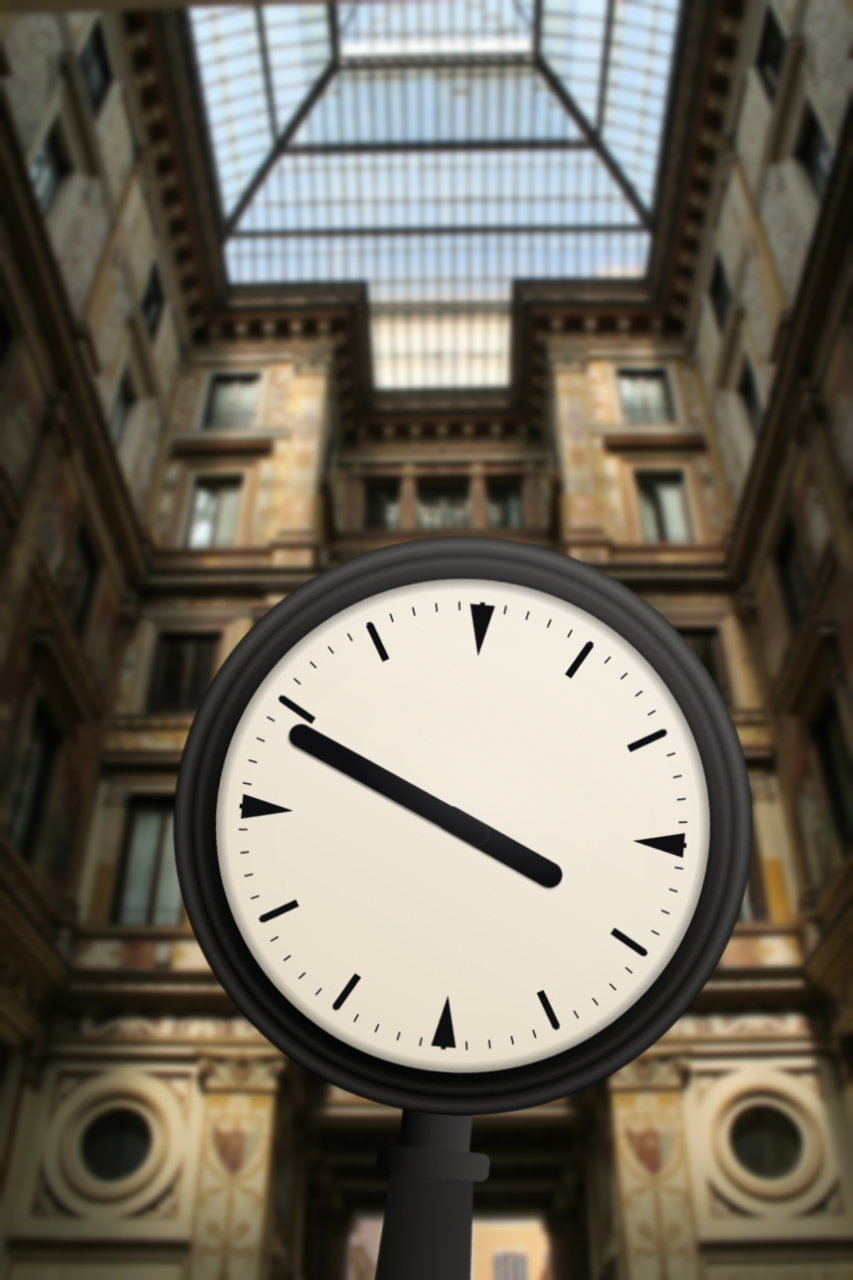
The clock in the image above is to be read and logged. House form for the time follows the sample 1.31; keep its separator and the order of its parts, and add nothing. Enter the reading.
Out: 3.49
